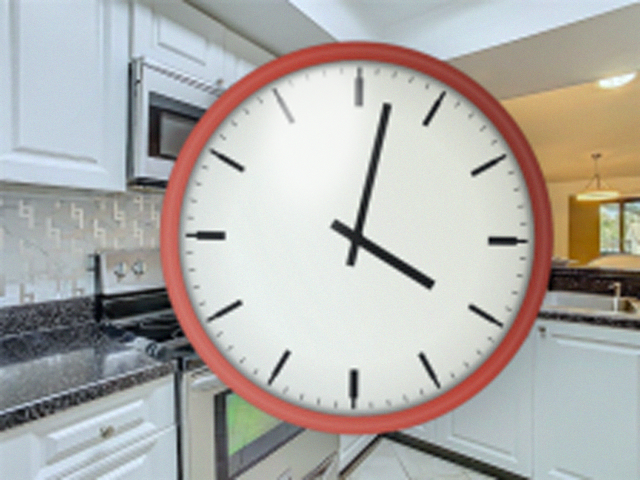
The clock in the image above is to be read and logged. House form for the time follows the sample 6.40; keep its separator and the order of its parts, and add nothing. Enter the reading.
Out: 4.02
